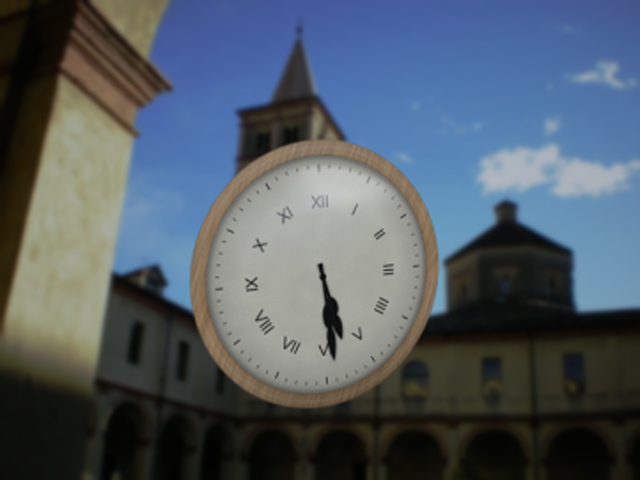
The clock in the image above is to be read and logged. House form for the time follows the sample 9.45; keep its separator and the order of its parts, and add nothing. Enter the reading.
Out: 5.29
